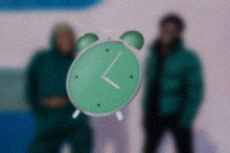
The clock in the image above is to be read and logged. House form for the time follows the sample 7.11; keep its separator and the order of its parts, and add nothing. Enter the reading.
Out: 4.05
